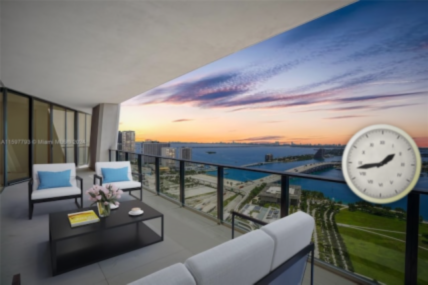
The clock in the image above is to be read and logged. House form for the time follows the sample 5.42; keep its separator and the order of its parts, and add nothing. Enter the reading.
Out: 1.43
